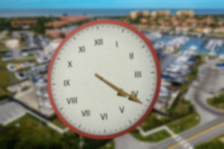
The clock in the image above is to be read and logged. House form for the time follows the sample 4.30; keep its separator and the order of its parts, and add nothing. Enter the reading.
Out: 4.21
